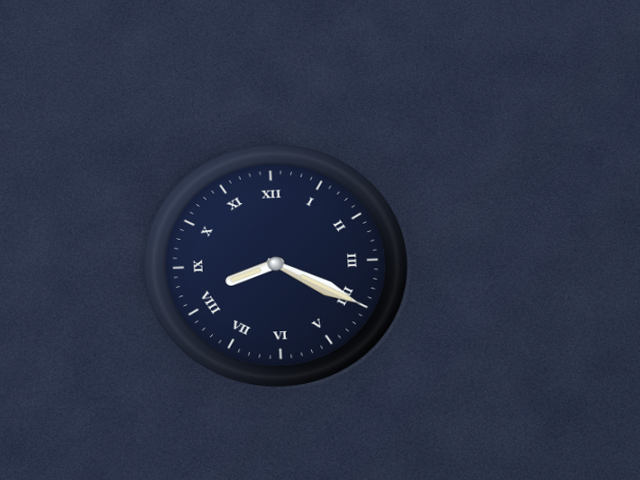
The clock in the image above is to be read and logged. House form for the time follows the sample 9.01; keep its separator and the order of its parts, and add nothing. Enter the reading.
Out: 8.20
